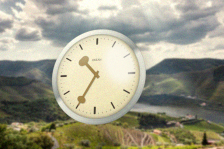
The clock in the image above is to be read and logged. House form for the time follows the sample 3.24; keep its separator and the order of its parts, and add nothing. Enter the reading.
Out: 10.35
